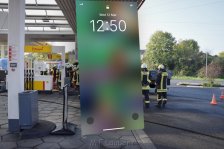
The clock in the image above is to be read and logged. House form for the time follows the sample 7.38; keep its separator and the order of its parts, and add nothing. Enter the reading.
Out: 12.50
